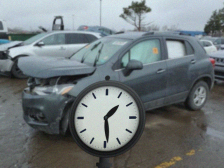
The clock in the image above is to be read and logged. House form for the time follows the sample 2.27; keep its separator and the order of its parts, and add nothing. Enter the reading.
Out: 1.29
